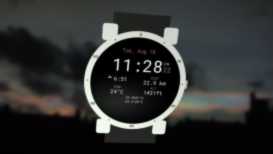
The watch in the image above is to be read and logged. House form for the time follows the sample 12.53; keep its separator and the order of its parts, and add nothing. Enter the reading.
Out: 11.28
